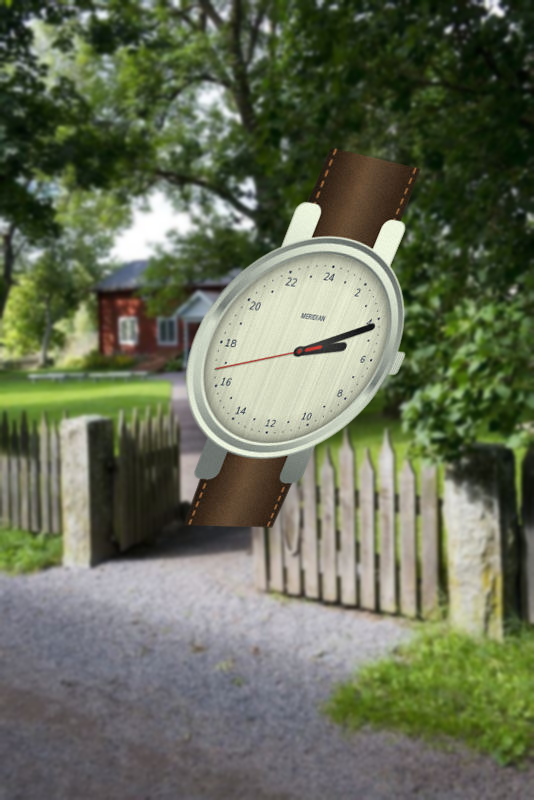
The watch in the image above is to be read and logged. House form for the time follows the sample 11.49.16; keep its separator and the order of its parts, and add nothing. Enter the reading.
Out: 5.10.42
